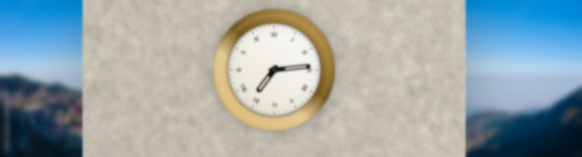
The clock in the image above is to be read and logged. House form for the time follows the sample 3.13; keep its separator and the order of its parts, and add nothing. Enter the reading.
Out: 7.14
